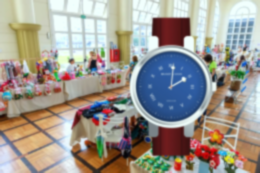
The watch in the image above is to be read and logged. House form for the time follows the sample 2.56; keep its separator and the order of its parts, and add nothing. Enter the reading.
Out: 2.01
